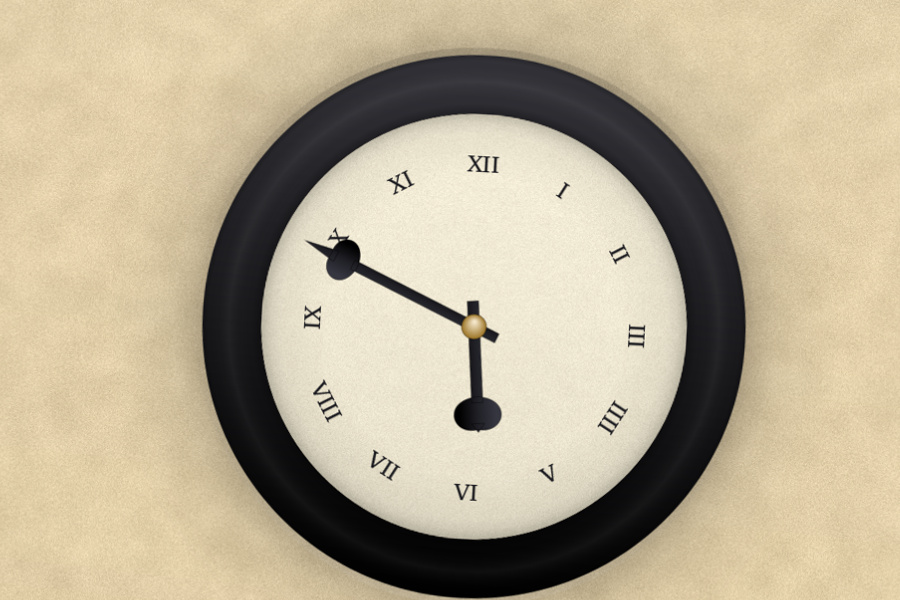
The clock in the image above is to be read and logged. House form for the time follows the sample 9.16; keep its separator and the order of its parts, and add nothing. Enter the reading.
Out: 5.49
